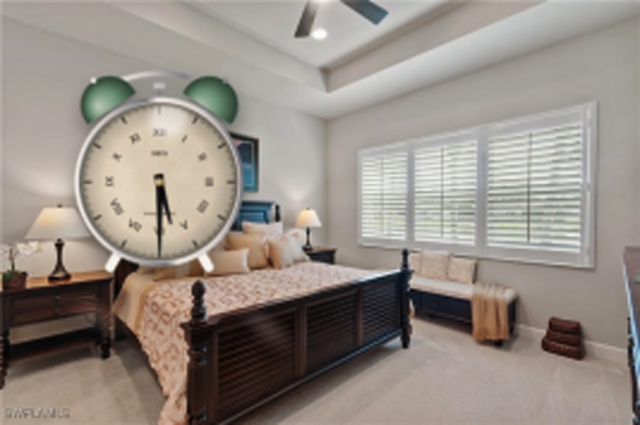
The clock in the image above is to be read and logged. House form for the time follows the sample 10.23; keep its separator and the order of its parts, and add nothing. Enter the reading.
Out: 5.30
